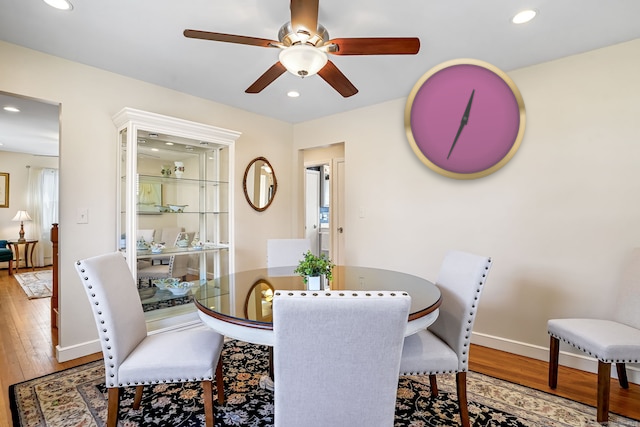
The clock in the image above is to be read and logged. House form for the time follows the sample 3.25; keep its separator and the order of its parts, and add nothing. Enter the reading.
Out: 12.34
